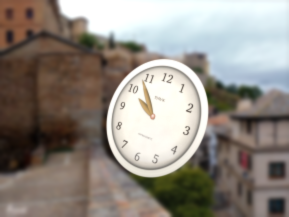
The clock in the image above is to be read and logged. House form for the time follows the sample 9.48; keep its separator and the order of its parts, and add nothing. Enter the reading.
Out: 9.53
